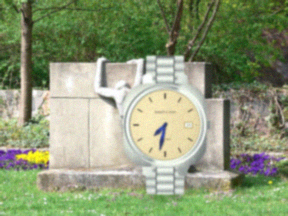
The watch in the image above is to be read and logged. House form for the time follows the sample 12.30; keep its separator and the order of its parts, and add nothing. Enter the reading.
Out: 7.32
